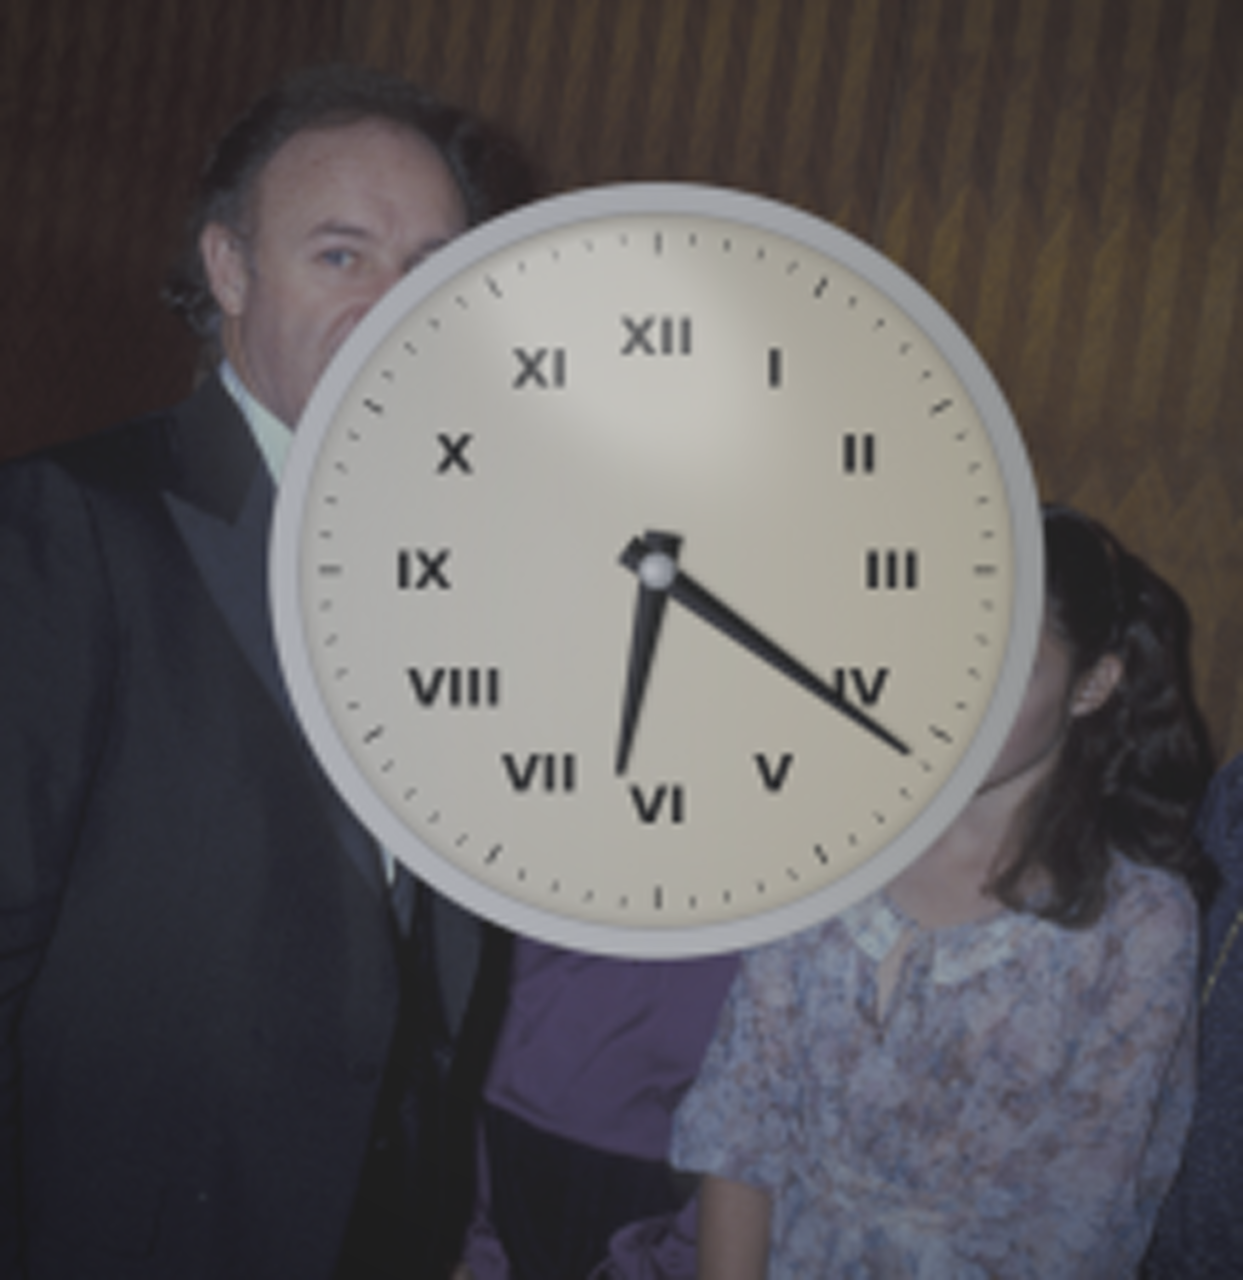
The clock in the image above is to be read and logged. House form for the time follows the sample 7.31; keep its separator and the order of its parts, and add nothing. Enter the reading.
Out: 6.21
